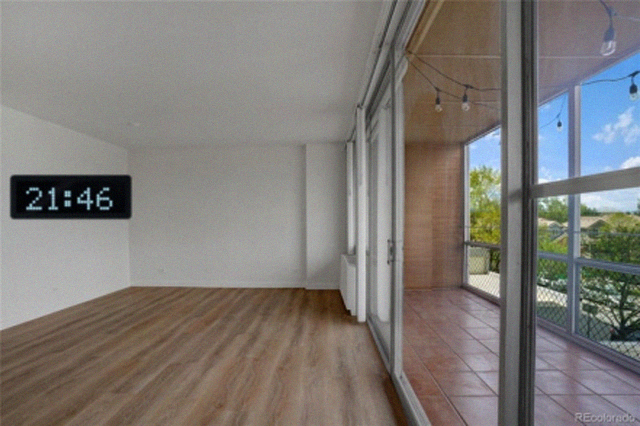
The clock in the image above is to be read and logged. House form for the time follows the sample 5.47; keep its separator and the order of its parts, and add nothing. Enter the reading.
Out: 21.46
